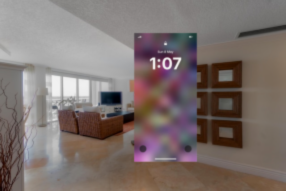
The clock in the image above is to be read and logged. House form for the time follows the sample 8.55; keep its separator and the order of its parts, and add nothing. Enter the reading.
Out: 1.07
